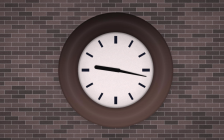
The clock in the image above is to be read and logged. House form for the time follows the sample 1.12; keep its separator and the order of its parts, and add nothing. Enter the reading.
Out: 9.17
